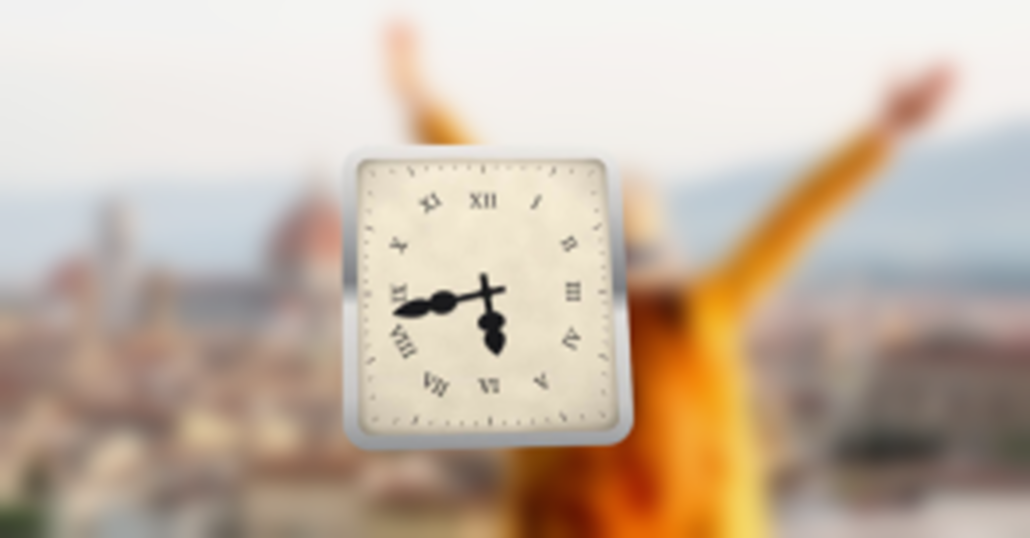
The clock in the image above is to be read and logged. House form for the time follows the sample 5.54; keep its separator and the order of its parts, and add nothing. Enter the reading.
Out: 5.43
